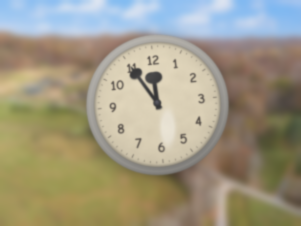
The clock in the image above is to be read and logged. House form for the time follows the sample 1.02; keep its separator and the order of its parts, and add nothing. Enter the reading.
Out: 11.55
